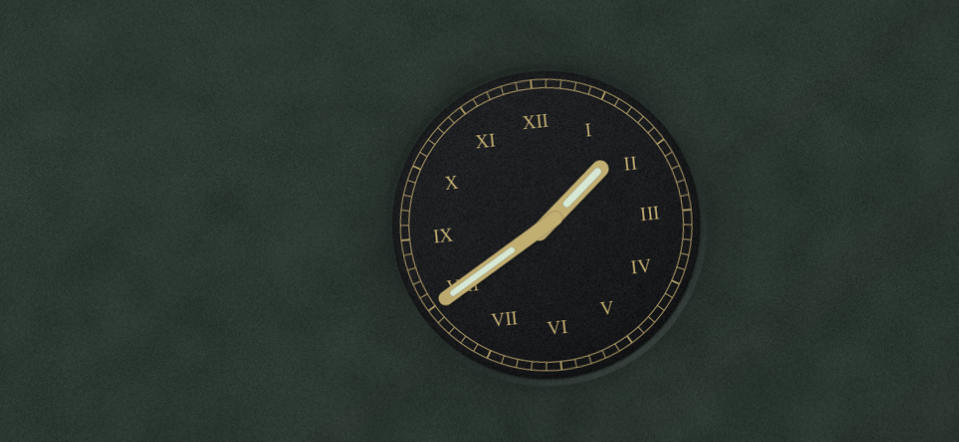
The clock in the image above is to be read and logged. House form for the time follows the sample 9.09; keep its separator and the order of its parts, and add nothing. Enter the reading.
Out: 1.40
